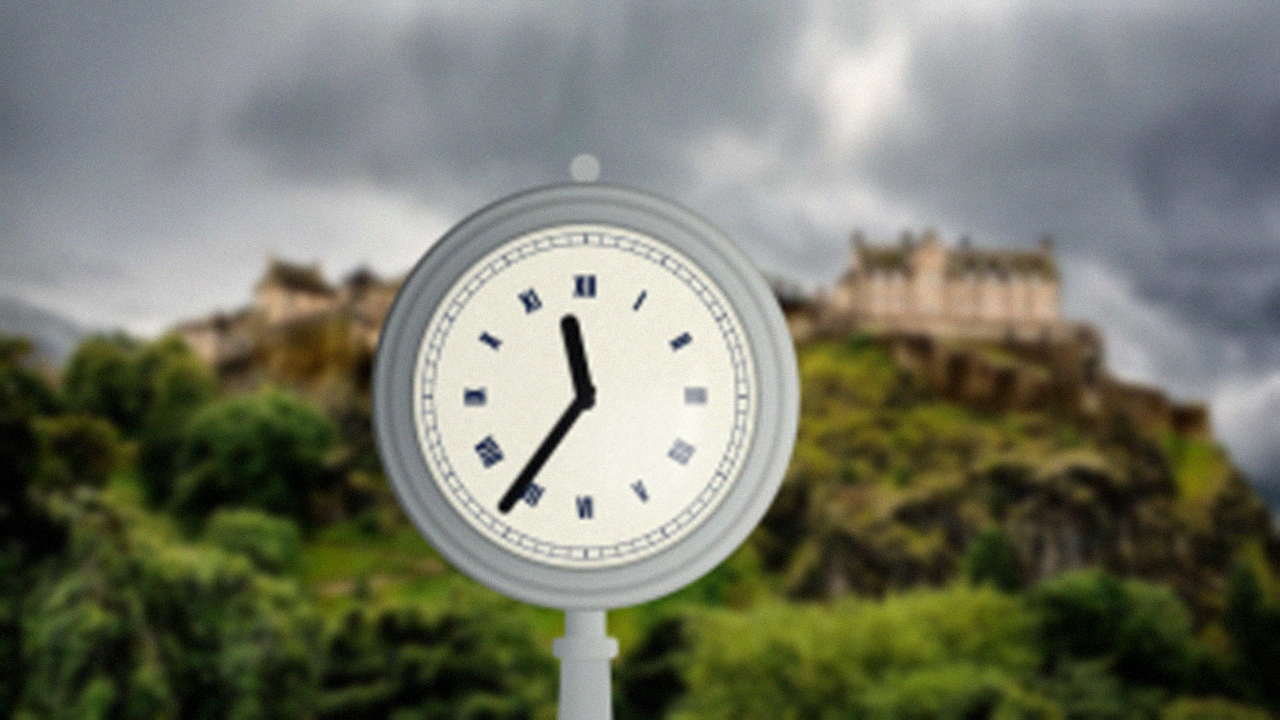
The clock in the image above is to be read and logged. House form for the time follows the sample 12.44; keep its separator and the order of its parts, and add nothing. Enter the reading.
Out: 11.36
